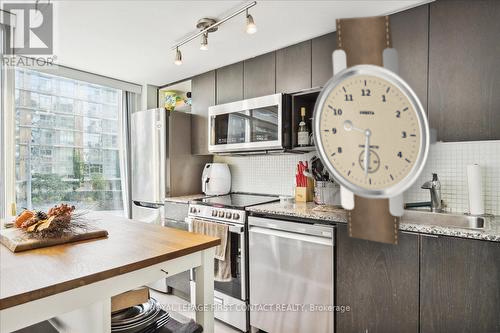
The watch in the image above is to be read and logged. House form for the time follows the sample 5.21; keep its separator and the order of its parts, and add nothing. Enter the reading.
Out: 9.31
